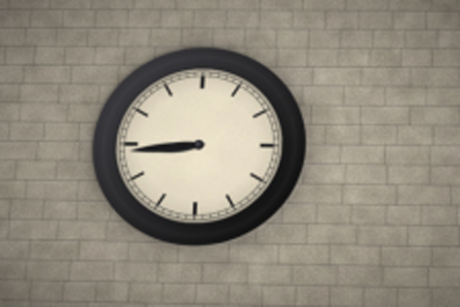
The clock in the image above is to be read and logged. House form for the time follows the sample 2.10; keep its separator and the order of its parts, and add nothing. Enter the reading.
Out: 8.44
